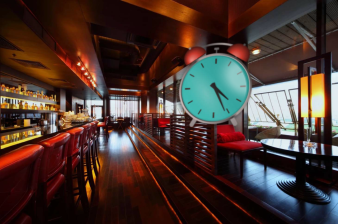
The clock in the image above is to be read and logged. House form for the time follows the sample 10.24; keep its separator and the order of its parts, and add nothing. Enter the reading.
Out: 4.26
